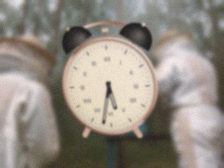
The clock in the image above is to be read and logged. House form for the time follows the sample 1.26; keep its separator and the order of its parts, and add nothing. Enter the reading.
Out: 5.32
